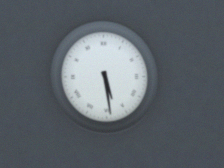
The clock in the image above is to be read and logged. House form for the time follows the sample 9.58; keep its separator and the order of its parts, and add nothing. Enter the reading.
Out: 5.29
